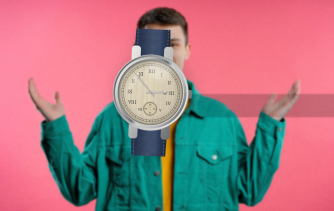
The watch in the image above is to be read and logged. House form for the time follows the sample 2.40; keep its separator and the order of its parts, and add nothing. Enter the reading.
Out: 2.53
